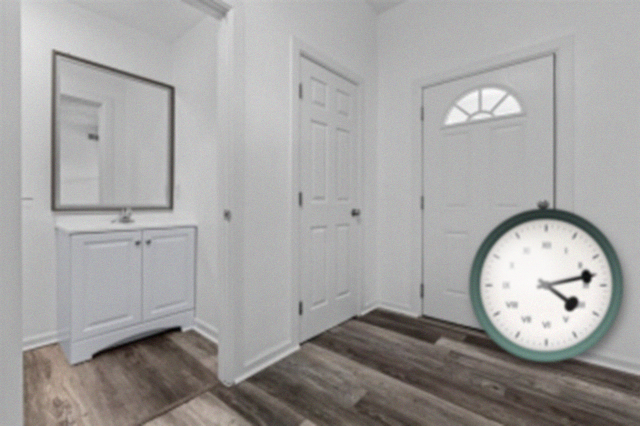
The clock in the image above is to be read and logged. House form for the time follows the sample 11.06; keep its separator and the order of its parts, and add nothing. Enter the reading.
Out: 4.13
